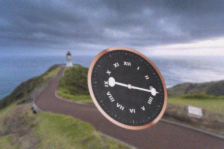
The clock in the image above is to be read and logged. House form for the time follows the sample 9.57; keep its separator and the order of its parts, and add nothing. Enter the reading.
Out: 9.16
